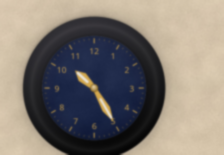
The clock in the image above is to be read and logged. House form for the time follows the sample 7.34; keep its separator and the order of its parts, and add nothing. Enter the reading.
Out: 10.25
